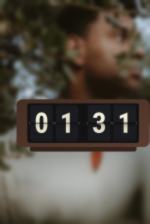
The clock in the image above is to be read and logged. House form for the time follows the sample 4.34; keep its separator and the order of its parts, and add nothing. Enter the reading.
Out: 1.31
